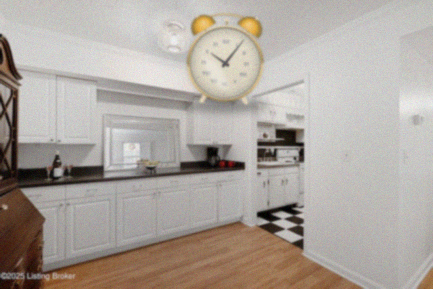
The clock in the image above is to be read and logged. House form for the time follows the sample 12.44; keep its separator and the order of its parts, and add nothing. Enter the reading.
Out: 10.06
